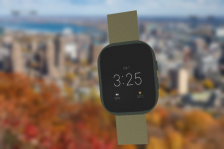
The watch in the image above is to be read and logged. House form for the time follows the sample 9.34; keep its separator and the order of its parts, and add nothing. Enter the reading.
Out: 3.25
